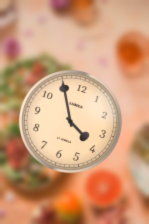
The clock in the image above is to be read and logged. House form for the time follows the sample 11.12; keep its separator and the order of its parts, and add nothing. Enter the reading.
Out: 3.55
